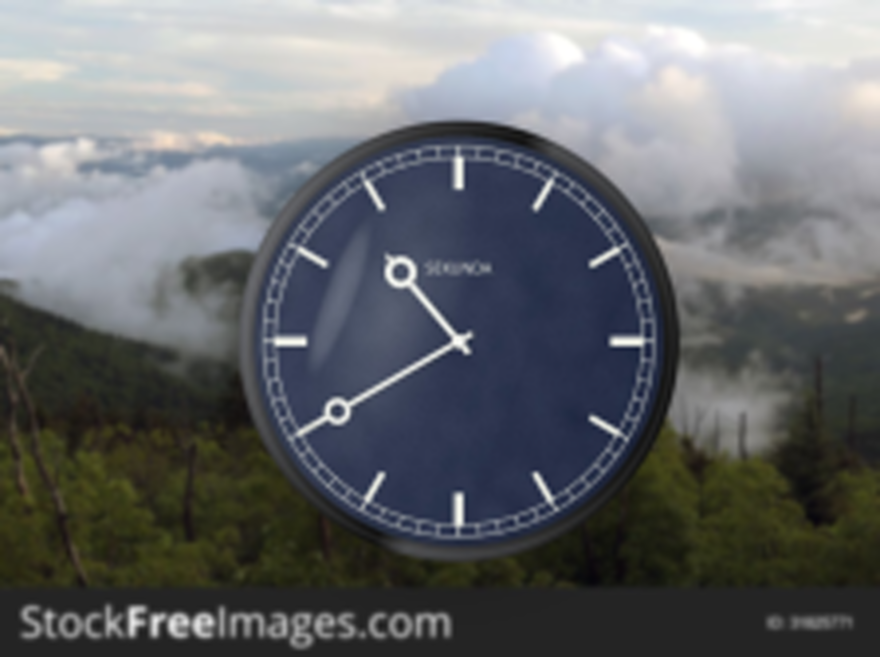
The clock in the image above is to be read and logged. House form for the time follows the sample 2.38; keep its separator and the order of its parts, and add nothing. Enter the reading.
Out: 10.40
